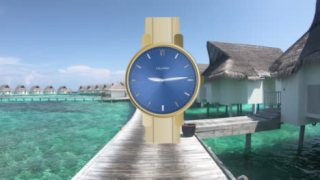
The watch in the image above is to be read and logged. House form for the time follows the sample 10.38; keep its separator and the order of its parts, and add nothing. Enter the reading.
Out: 9.14
